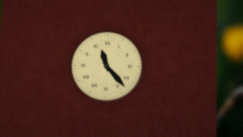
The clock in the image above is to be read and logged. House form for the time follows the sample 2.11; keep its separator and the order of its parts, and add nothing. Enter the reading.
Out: 11.23
